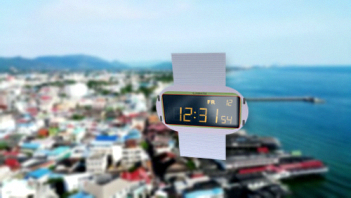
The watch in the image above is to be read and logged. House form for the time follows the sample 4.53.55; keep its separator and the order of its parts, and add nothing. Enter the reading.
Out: 12.31.54
